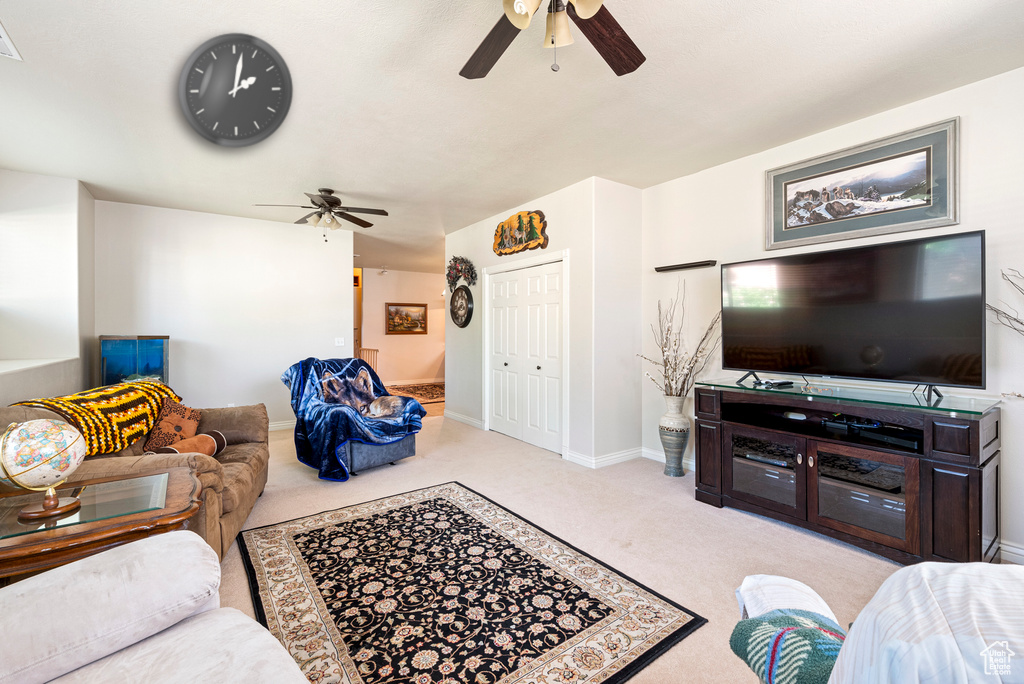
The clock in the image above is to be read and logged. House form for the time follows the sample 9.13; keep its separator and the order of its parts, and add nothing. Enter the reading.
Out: 2.02
